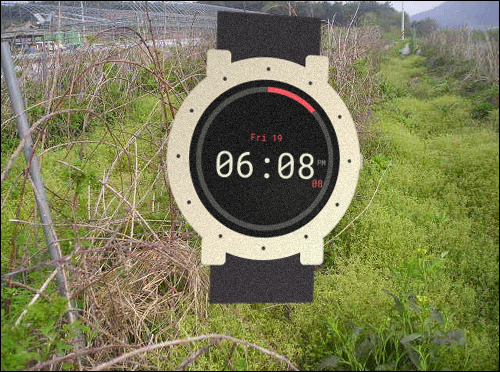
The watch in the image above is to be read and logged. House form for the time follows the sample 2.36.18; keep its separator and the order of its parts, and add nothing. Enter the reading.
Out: 6.08.08
